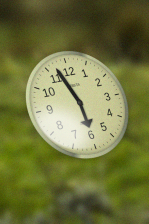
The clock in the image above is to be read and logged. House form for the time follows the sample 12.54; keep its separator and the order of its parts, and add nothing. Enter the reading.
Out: 5.57
